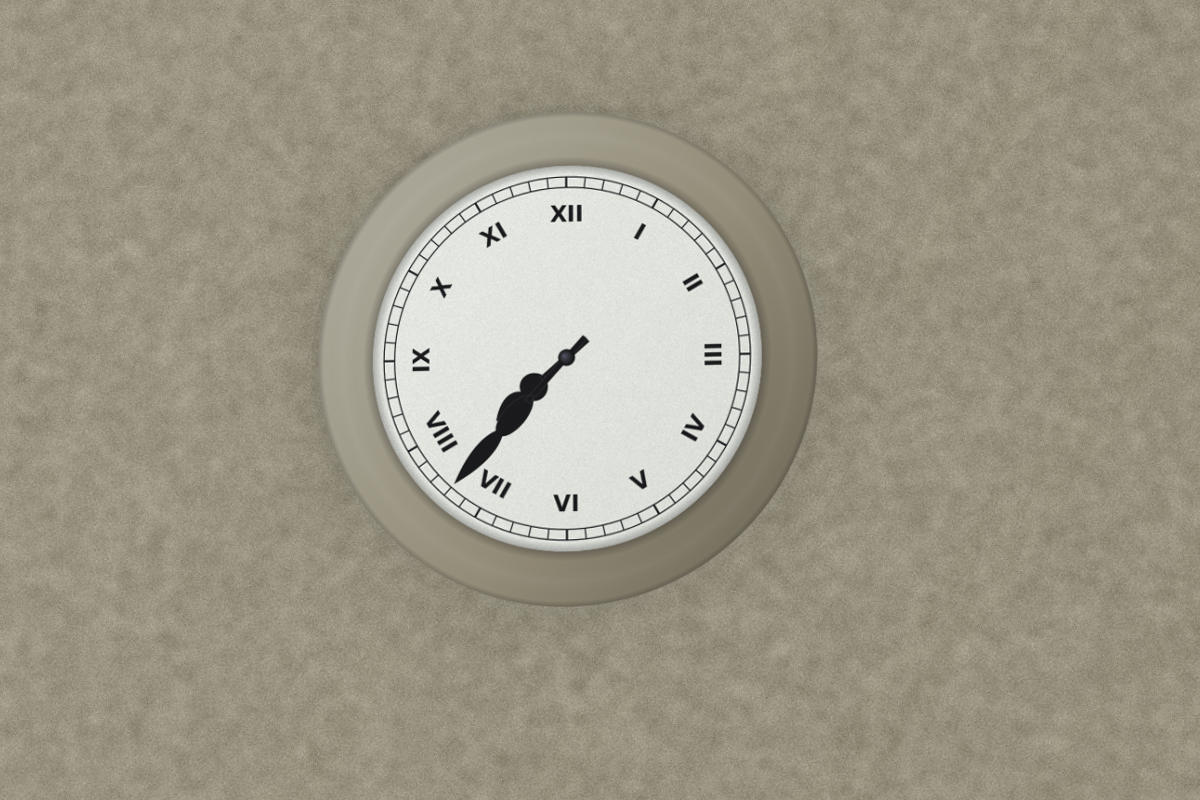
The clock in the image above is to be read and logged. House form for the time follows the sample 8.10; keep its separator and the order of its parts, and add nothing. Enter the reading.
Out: 7.37
